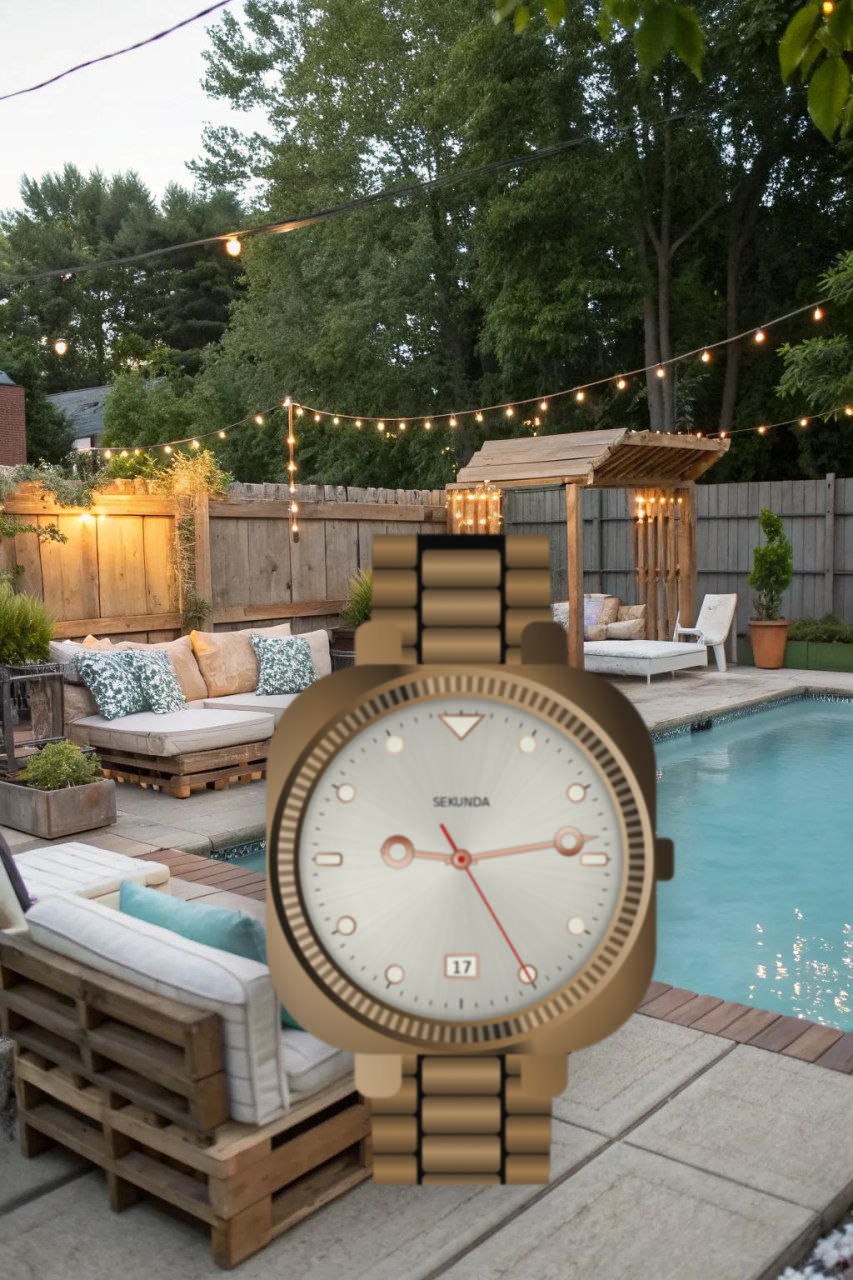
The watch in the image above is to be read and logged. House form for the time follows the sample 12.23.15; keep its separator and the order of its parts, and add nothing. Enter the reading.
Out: 9.13.25
